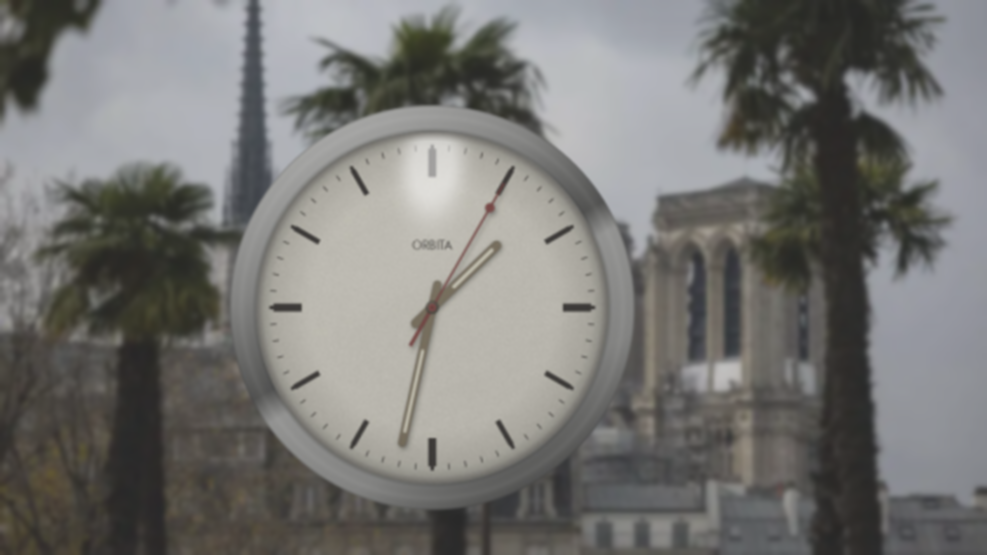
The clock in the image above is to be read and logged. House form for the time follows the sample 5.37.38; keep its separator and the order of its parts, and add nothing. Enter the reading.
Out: 1.32.05
